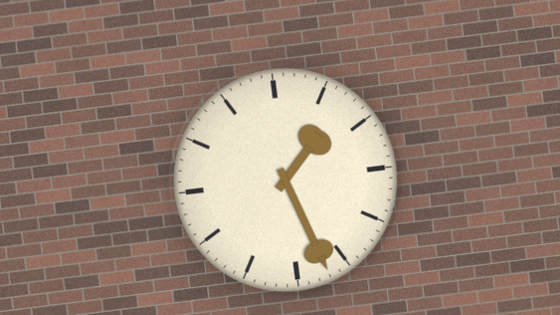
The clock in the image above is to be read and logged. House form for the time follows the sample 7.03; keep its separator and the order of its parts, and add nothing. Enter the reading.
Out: 1.27
